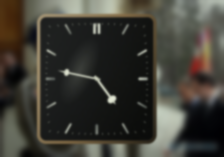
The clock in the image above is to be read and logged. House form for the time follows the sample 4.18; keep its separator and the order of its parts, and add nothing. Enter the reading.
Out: 4.47
